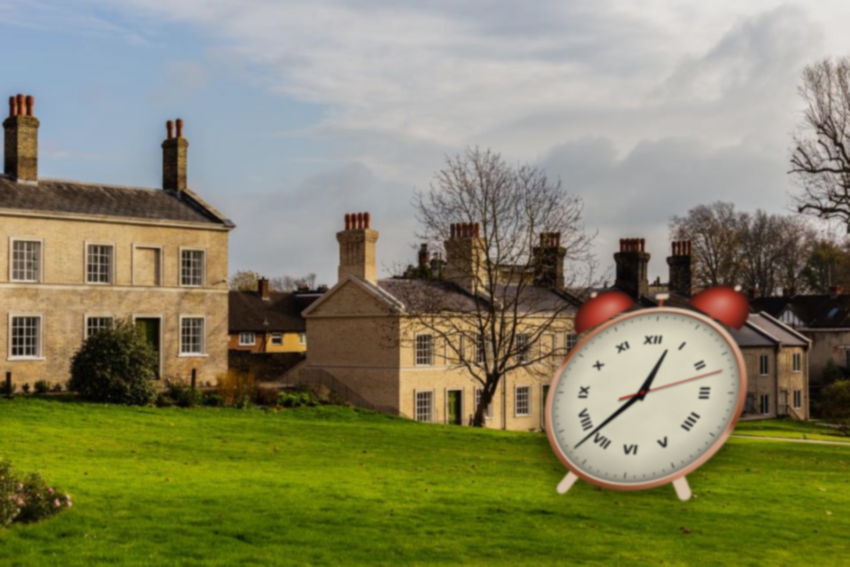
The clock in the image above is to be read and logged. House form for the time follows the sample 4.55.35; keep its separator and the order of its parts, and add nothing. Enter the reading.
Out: 12.37.12
